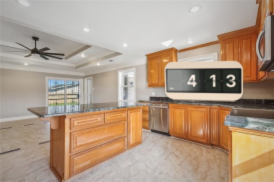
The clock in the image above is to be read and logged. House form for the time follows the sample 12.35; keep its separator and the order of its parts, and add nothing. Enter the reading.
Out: 4.13
